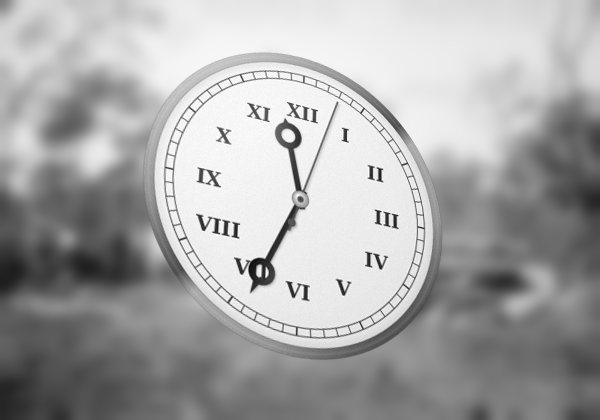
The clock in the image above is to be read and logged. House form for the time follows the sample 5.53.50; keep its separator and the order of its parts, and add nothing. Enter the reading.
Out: 11.34.03
